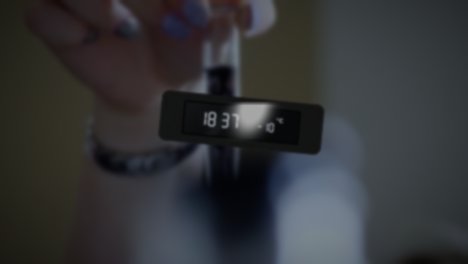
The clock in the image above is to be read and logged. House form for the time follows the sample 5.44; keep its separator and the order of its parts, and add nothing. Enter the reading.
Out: 18.37
